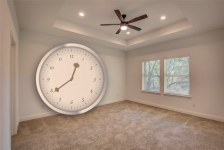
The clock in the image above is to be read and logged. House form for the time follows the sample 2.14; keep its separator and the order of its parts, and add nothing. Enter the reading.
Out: 12.39
